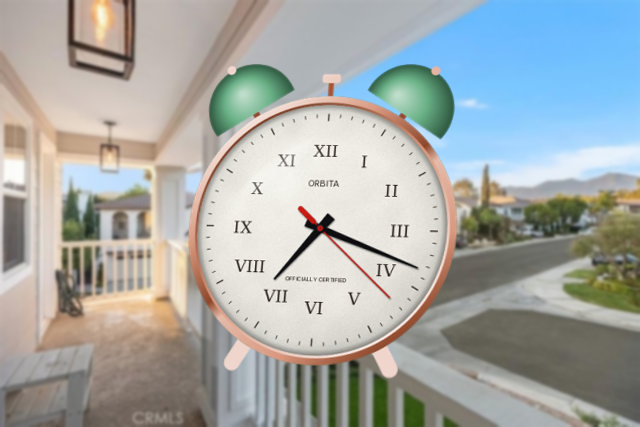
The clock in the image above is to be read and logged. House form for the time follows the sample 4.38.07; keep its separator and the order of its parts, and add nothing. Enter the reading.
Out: 7.18.22
